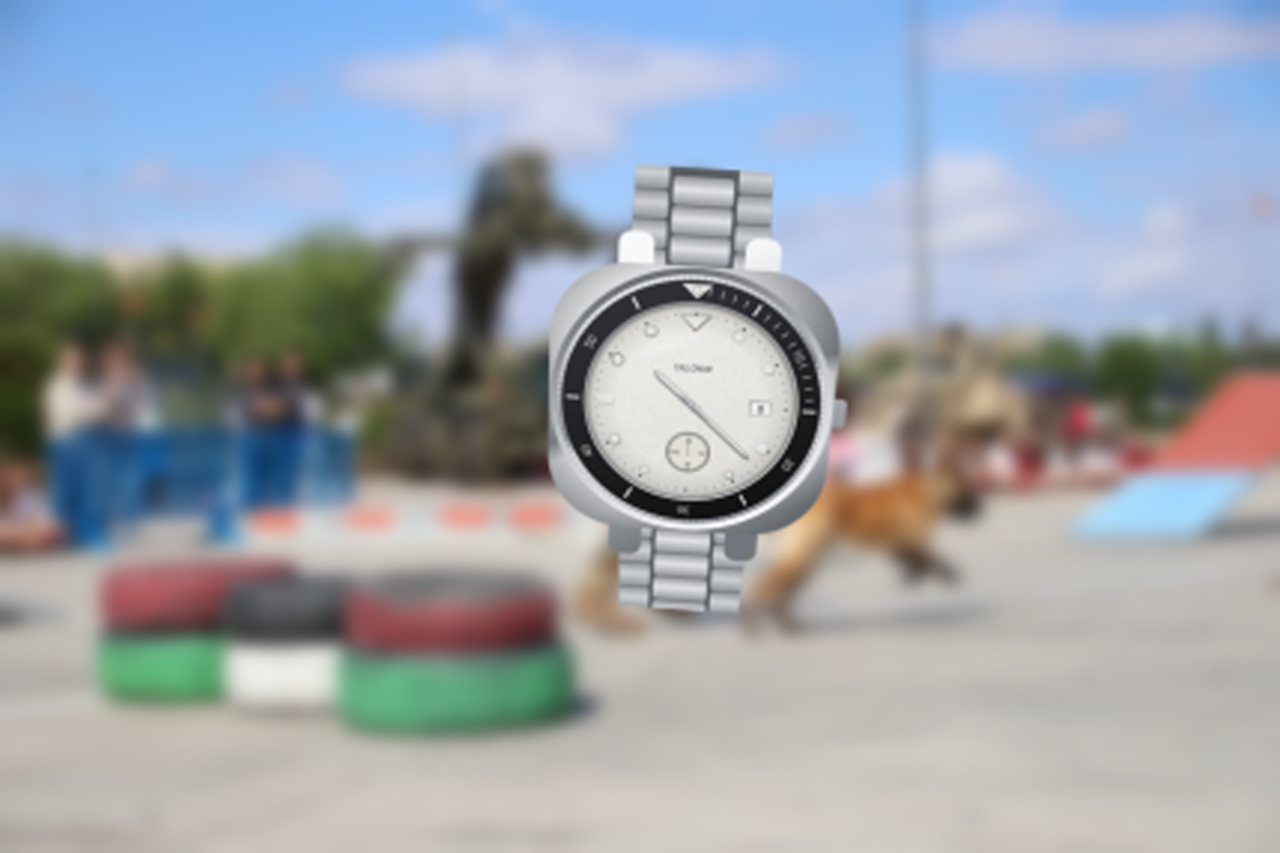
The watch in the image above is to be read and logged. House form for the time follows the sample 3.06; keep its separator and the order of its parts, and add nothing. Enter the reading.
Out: 10.22
